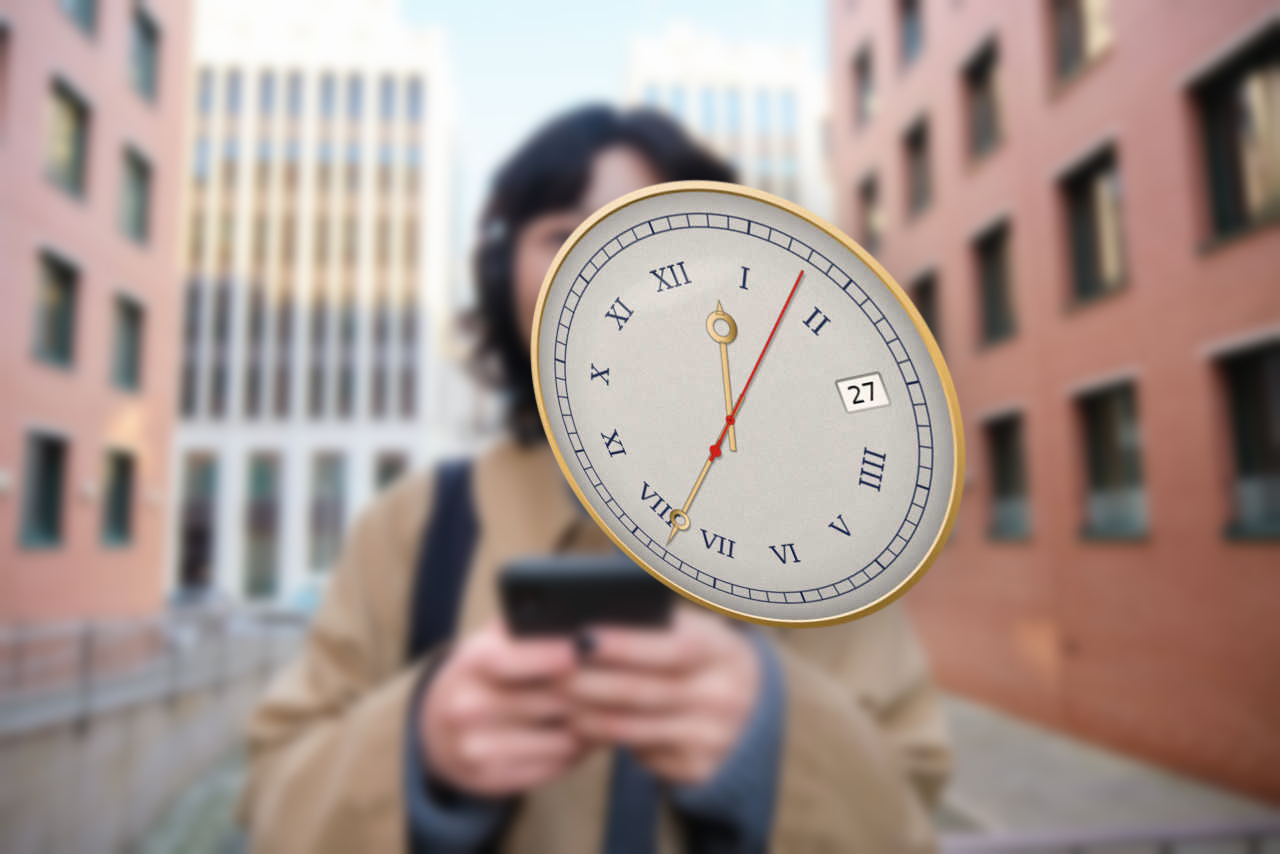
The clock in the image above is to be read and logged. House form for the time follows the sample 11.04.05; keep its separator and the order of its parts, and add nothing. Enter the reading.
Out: 12.38.08
